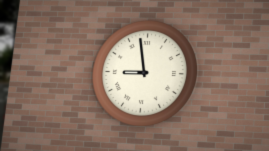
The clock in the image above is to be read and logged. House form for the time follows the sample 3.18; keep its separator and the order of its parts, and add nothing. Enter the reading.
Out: 8.58
